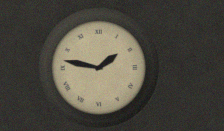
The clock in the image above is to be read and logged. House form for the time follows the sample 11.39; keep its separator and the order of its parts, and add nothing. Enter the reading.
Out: 1.47
